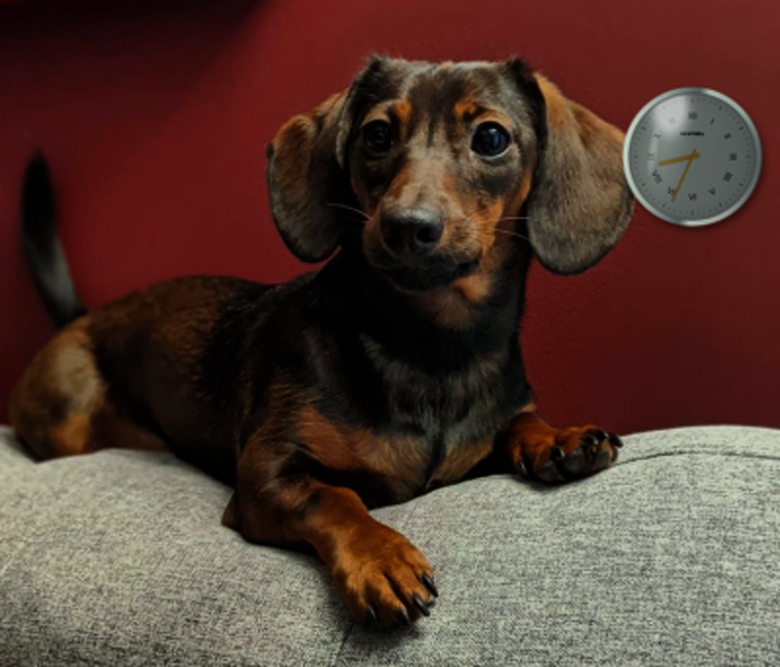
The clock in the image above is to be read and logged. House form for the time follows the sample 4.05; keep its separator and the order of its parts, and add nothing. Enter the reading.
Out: 8.34
